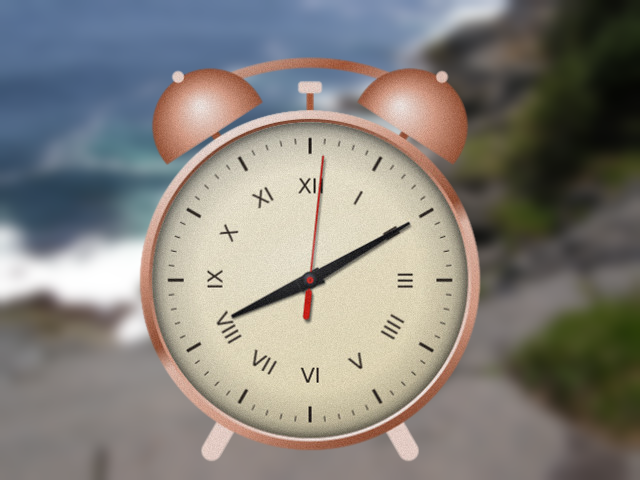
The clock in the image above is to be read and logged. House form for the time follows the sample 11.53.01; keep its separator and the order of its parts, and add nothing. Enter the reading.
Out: 8.10.01
